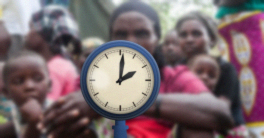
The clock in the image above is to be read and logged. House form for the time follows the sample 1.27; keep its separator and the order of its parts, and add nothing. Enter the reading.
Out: 2.01
